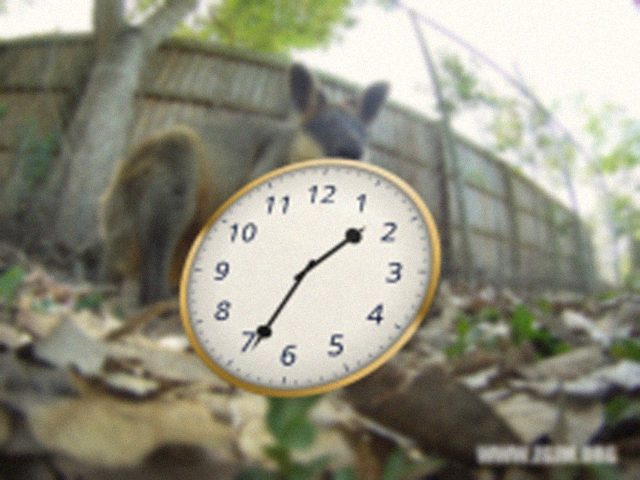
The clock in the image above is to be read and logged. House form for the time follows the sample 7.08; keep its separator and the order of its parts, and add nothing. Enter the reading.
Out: 1.34
